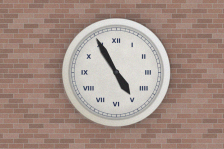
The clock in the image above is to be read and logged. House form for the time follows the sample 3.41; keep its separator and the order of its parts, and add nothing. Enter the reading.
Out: 4.55
